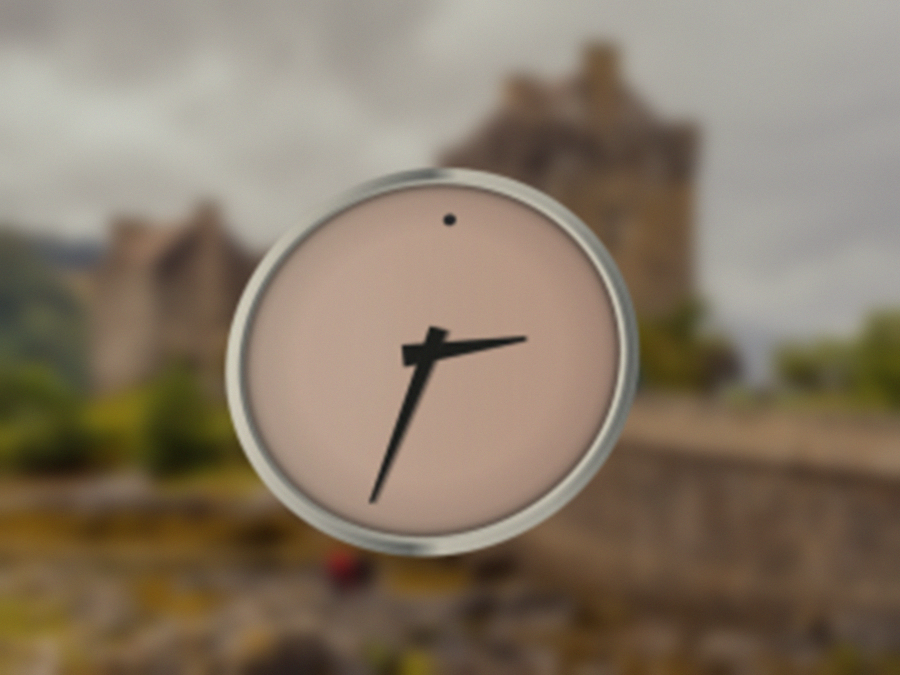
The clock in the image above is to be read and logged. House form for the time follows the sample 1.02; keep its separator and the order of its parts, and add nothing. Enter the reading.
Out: 2.32
